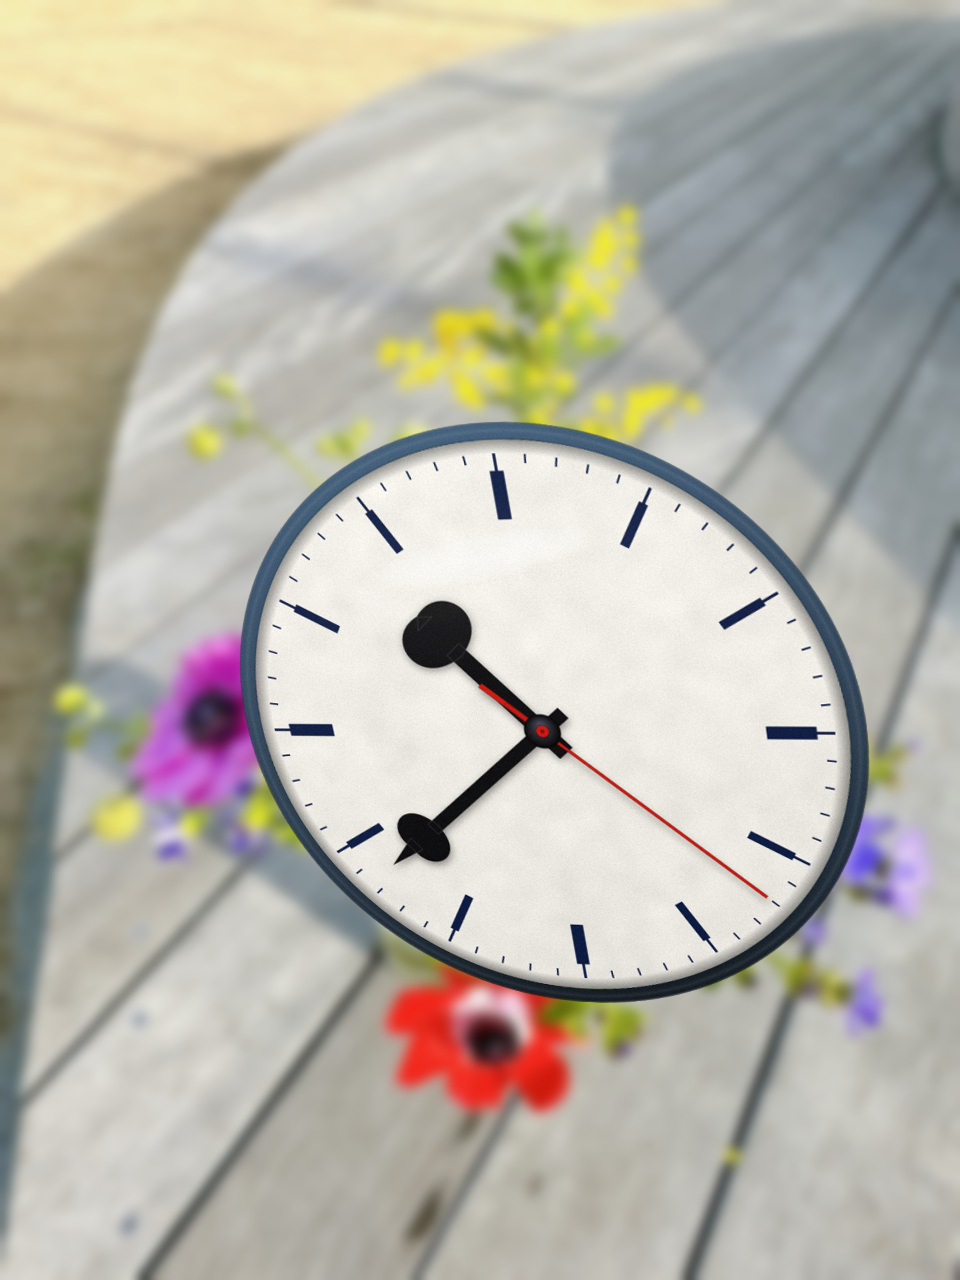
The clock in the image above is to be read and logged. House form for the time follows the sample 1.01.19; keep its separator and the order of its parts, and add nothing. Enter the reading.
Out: 10.38.22
